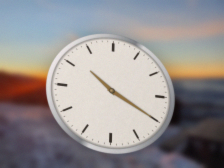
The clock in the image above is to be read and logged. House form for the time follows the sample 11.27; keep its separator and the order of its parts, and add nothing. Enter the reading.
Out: 10.20
